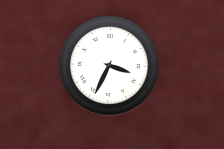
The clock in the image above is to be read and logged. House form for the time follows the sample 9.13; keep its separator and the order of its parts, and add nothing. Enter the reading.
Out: 3.34
